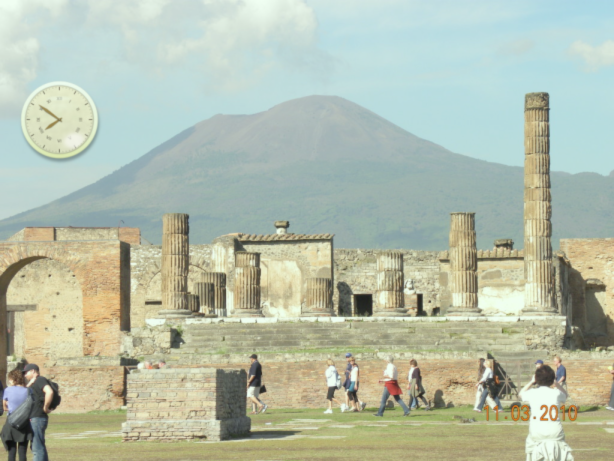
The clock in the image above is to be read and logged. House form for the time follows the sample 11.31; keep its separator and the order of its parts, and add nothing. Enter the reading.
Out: 7.51
